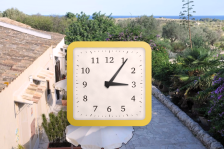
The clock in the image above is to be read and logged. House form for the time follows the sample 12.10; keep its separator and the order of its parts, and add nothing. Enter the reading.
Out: 3.06
